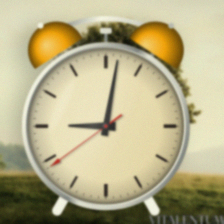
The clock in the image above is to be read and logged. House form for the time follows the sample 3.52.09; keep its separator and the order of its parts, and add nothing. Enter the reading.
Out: 9.01.39
